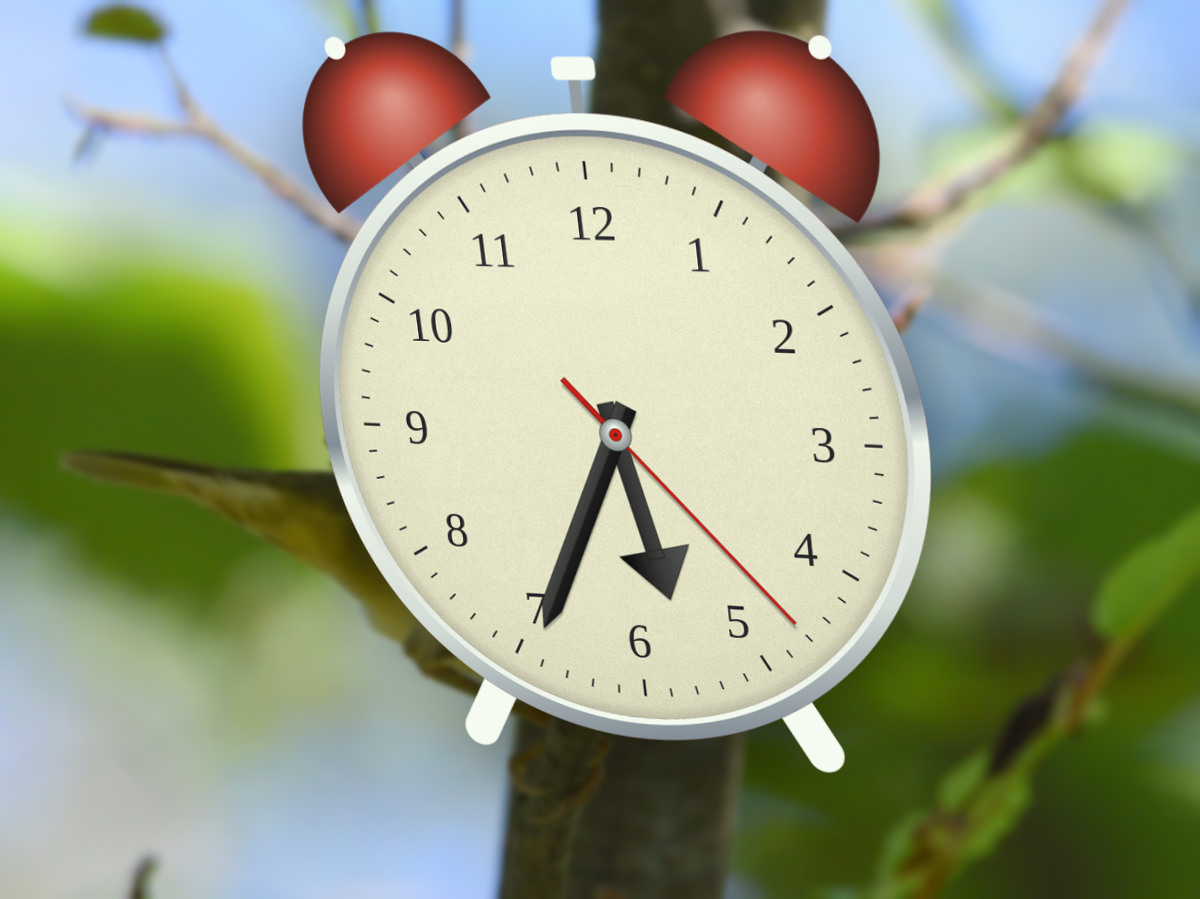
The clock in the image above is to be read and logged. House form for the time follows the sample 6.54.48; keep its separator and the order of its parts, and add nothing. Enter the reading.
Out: 5.34.23
